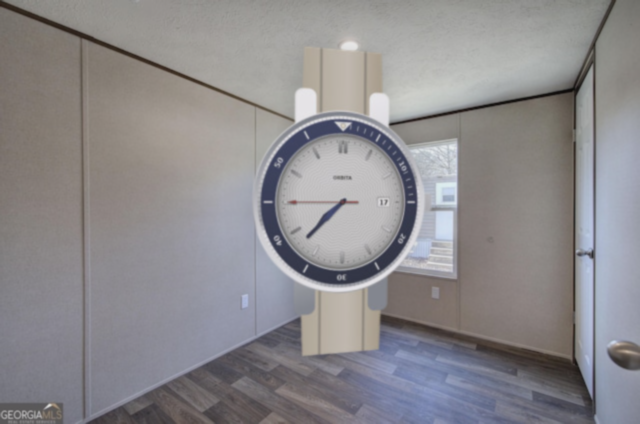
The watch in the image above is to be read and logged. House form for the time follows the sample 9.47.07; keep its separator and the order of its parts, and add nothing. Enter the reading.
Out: 7.37.45
